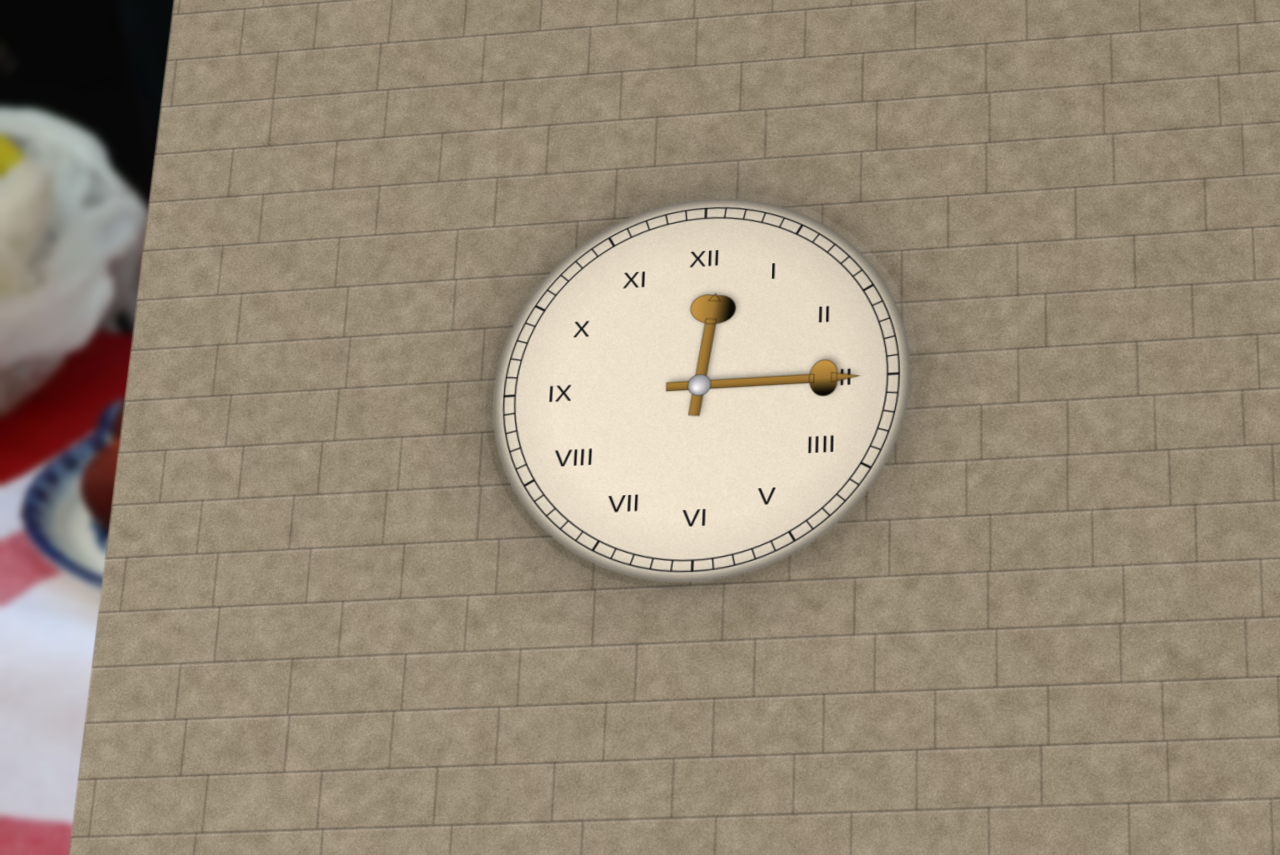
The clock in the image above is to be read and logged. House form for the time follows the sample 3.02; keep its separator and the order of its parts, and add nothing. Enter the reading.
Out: 12.15
